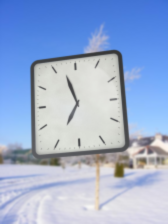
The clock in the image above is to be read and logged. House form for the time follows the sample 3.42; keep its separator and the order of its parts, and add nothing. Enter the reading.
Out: 6.57
